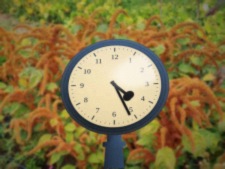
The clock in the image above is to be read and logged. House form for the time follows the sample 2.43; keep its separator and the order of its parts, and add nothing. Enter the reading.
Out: 4.26
